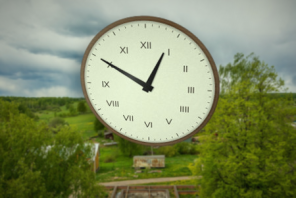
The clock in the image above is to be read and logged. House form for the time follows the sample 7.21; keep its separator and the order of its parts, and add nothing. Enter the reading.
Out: 12.50
